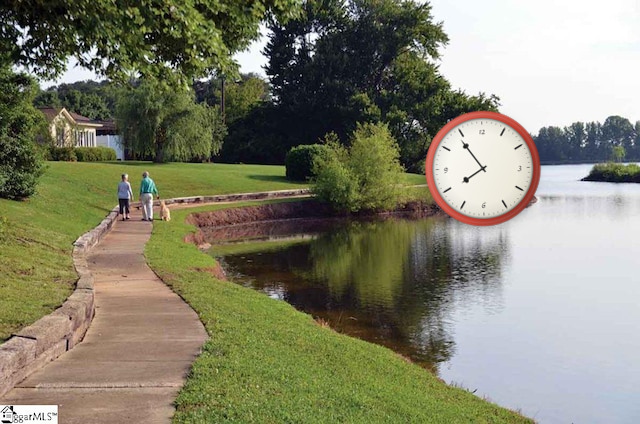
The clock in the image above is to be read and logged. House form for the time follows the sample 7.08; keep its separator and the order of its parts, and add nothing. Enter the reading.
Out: 7.54
